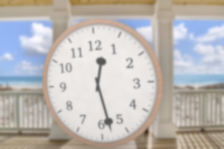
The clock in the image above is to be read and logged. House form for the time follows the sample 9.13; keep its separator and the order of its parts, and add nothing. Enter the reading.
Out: 12.28
